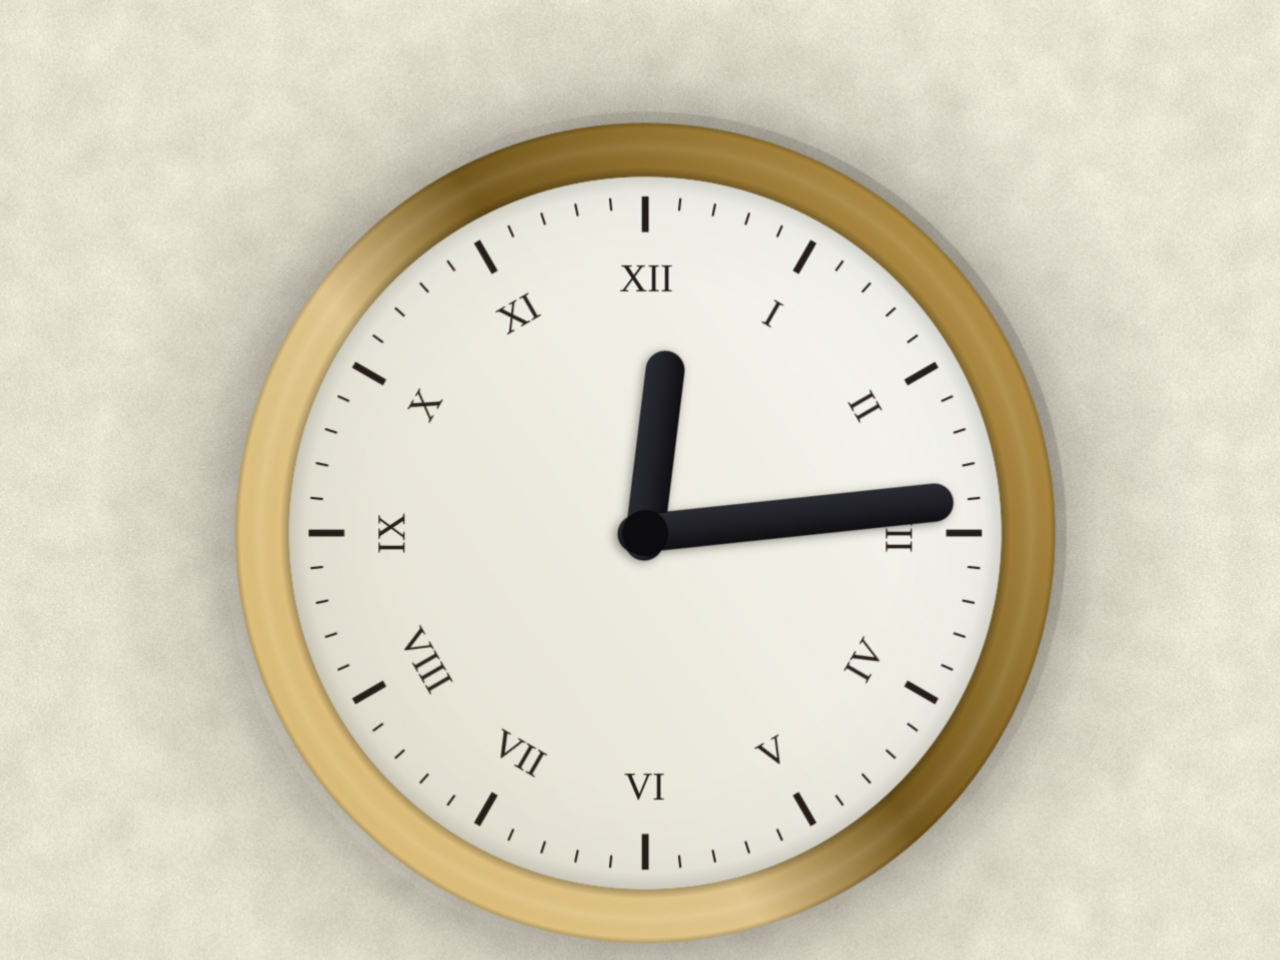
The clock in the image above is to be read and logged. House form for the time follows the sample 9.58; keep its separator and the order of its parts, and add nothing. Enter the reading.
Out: 12.14
